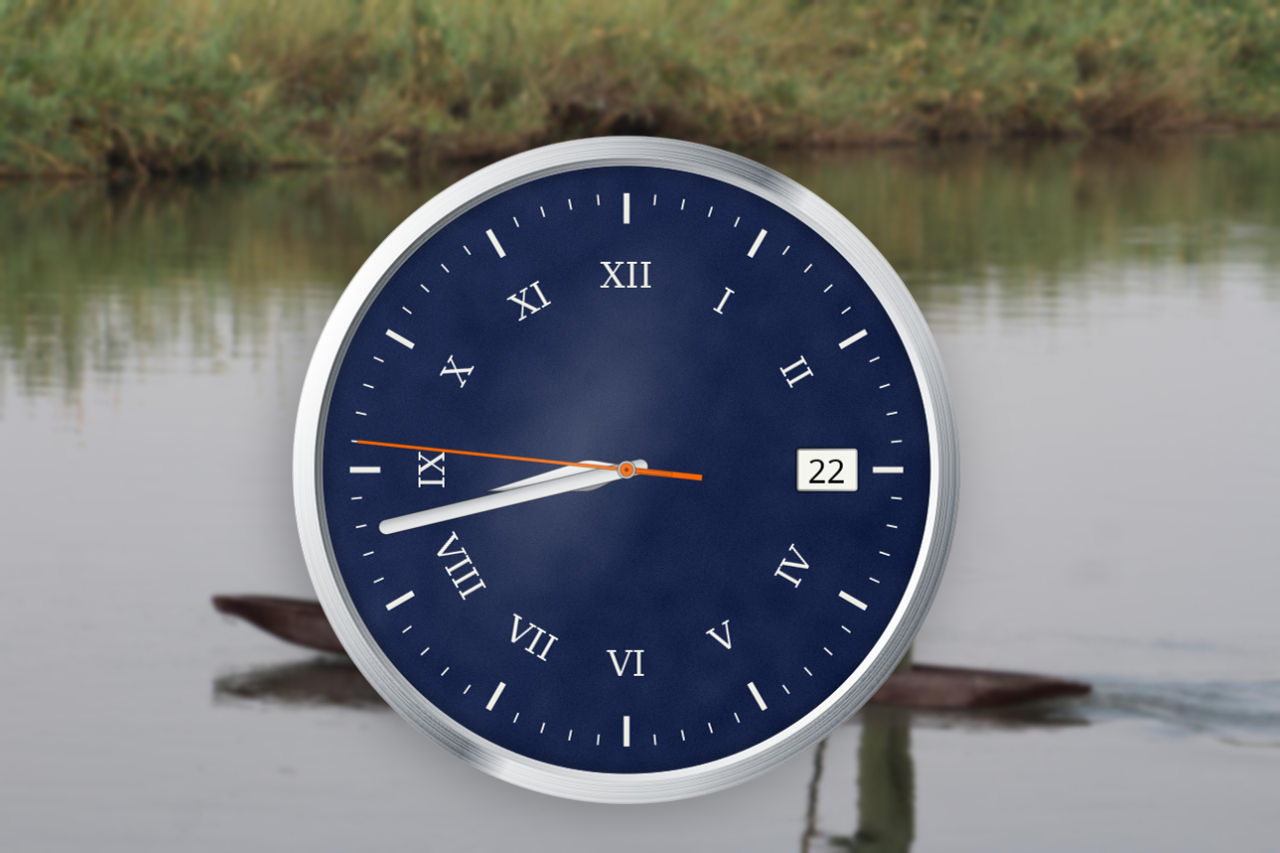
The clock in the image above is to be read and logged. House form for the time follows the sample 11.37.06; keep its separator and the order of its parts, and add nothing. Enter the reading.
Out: 8.42.46
